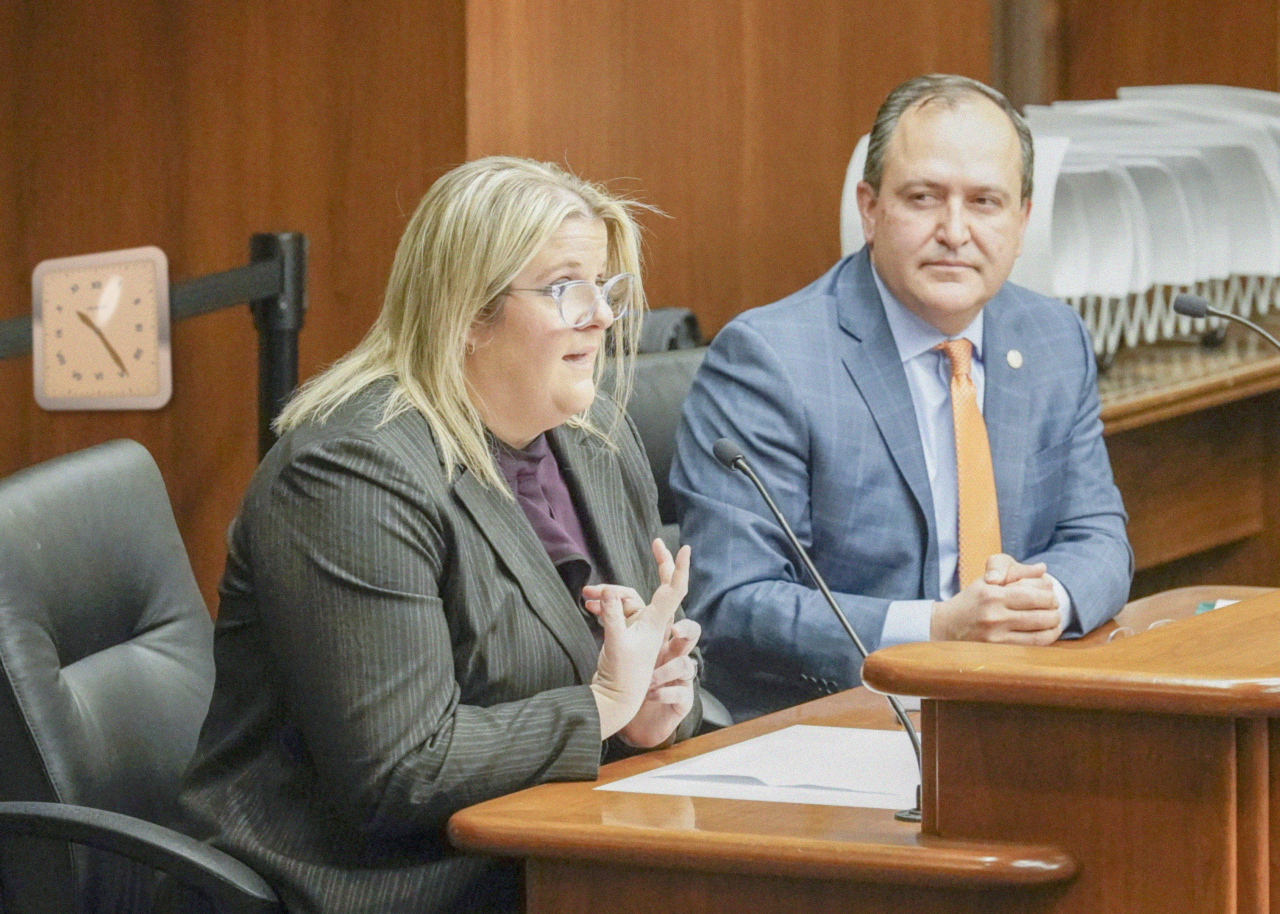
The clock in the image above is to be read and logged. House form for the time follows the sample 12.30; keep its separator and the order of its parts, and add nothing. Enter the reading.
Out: 10.24
